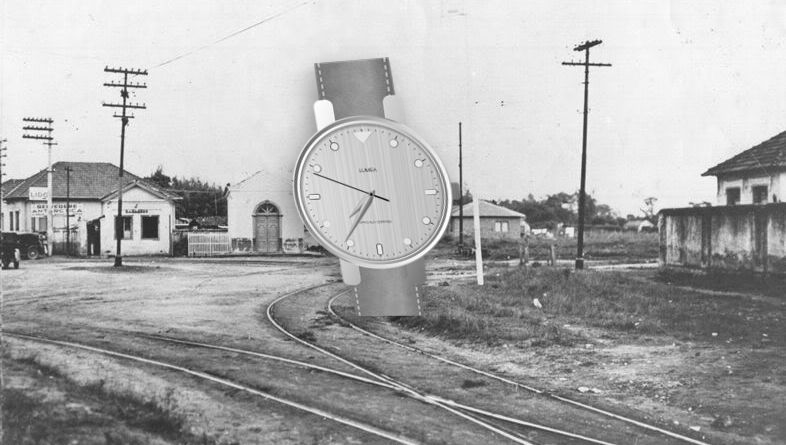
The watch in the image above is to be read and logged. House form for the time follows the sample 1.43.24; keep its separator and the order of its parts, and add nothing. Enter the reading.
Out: 7.35.49
